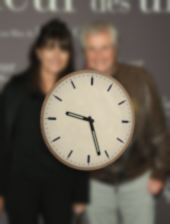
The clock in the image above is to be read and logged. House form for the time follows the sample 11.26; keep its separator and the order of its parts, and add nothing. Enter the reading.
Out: 9.27
